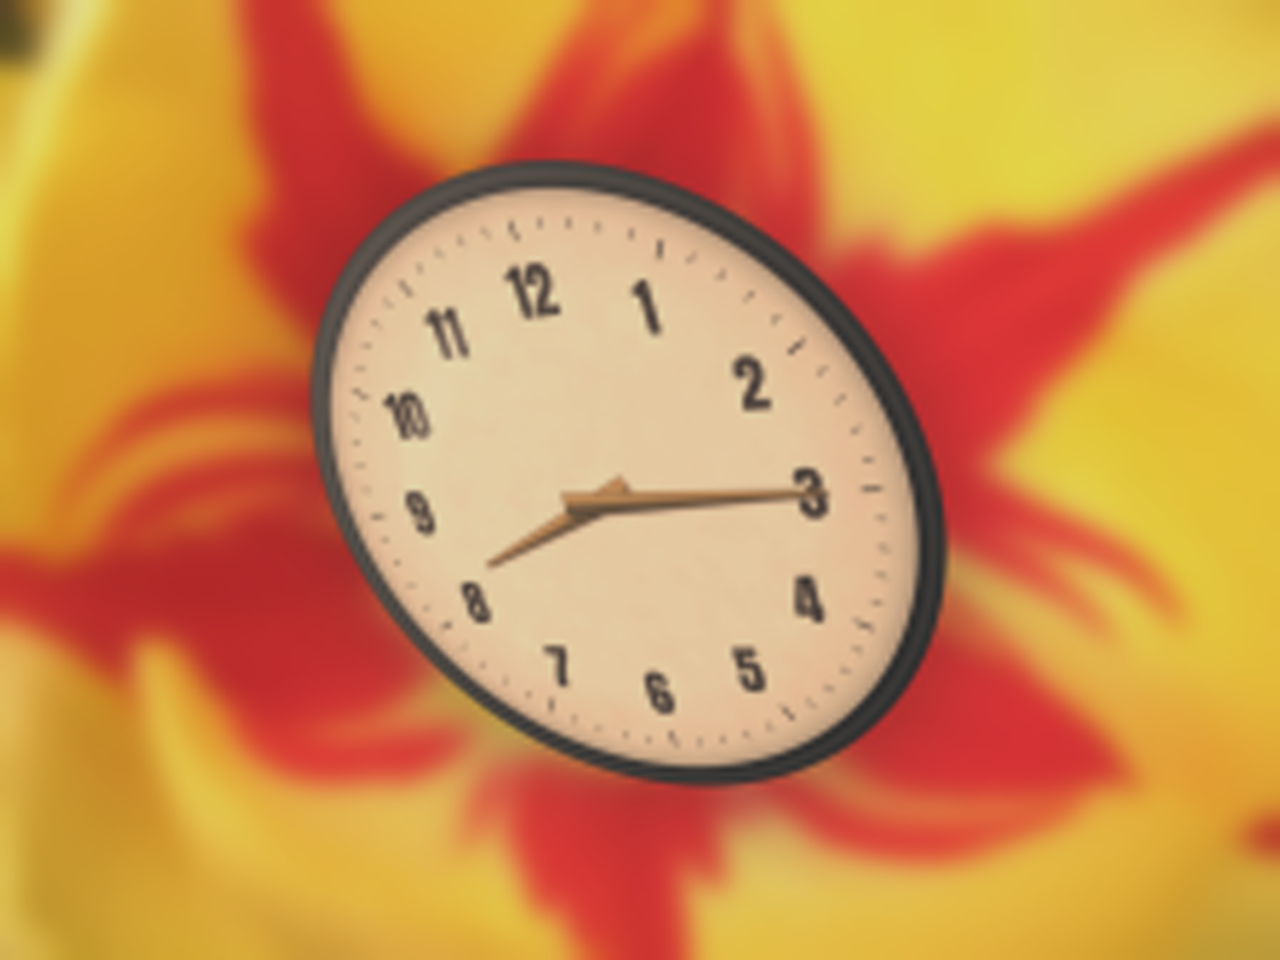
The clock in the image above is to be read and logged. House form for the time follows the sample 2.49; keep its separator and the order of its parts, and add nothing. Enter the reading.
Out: 8.15
